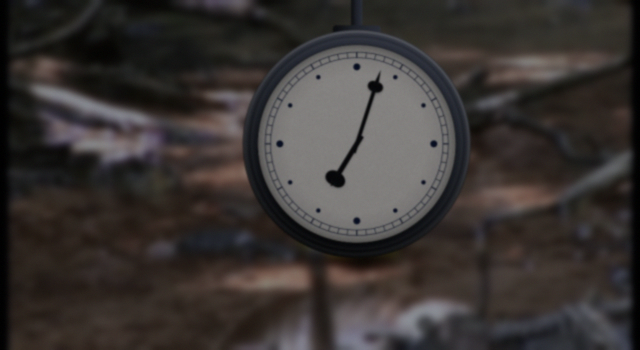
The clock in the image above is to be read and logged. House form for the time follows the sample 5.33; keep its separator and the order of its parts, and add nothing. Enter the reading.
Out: 7.03
